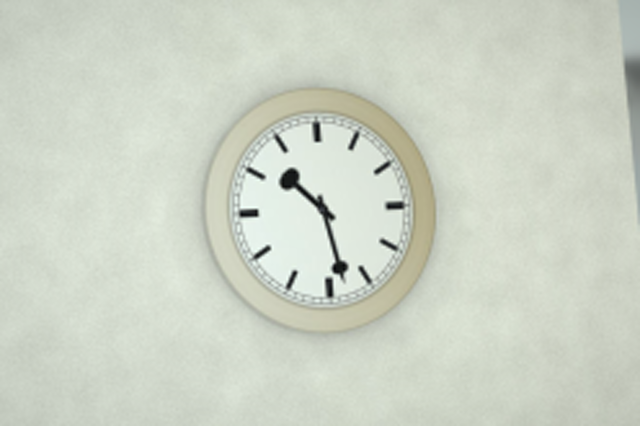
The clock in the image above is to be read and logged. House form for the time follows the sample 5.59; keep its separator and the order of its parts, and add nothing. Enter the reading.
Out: 10.28
